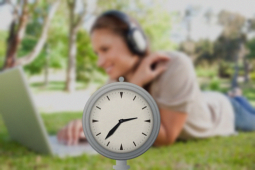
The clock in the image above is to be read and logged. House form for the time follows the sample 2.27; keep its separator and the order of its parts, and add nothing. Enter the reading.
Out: 2.37
